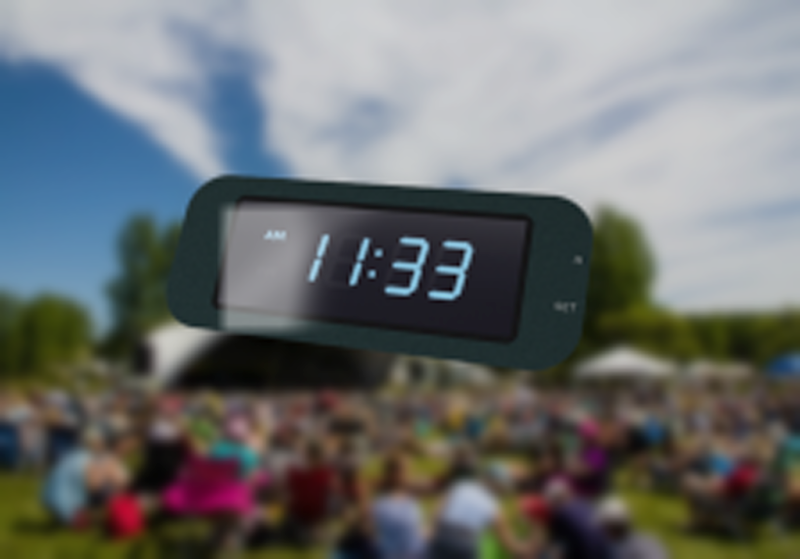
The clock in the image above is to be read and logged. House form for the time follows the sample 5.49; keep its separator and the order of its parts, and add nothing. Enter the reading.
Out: 11.33
